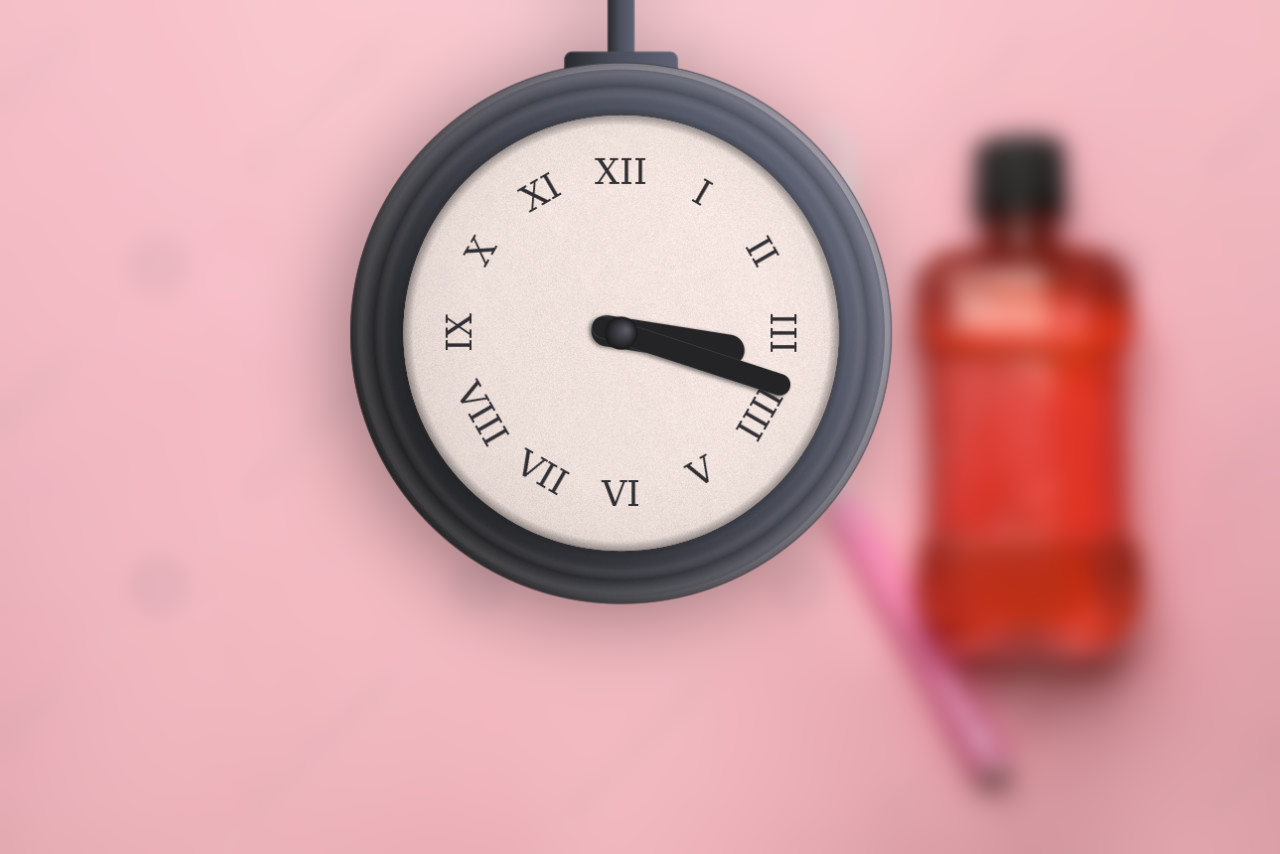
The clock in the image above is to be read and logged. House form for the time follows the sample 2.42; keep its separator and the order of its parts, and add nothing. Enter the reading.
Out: 3.18
